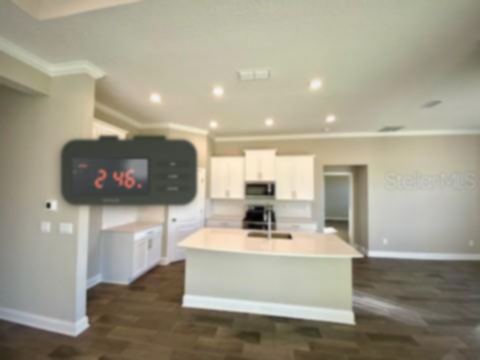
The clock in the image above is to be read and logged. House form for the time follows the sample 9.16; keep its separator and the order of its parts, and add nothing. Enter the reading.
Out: 2.46
